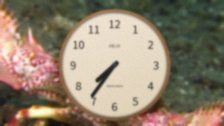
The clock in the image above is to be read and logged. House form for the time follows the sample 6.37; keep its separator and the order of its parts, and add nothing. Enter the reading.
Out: 7.36
